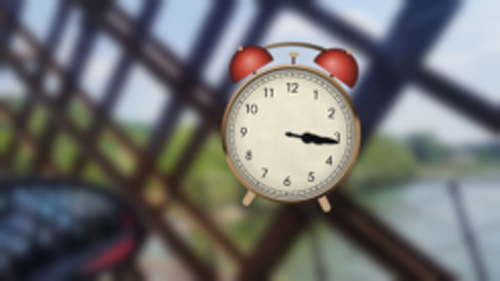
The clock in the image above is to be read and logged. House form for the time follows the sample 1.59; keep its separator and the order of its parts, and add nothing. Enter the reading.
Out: 3.16
